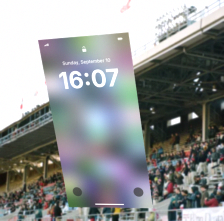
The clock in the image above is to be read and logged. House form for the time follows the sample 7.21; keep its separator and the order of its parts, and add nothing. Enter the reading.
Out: 16.07
